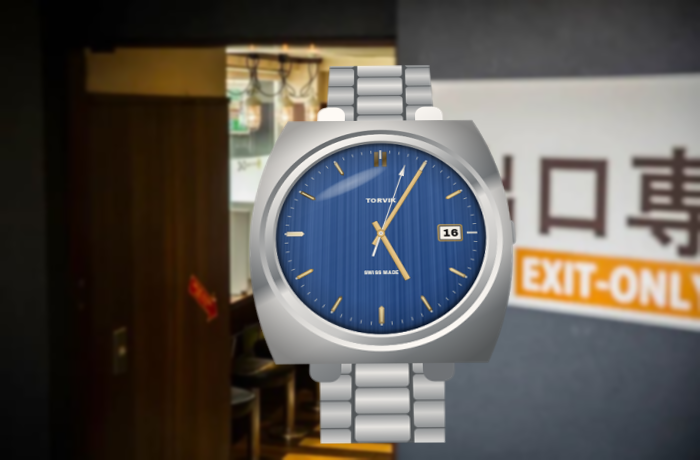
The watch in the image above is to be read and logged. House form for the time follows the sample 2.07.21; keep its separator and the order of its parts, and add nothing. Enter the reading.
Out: 5.05.03
